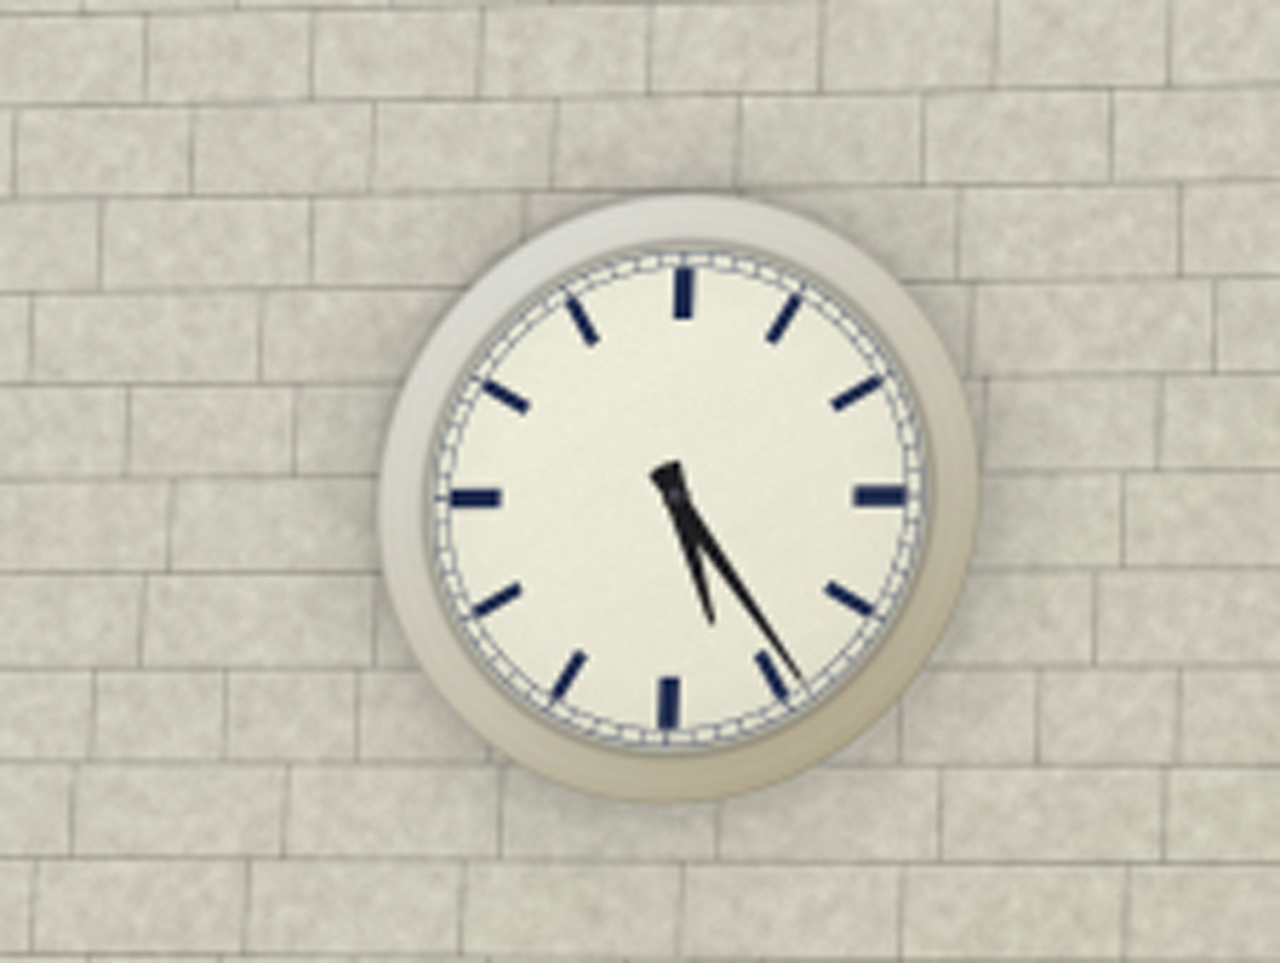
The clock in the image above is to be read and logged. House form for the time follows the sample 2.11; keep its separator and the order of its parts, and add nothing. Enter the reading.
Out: 5.24
